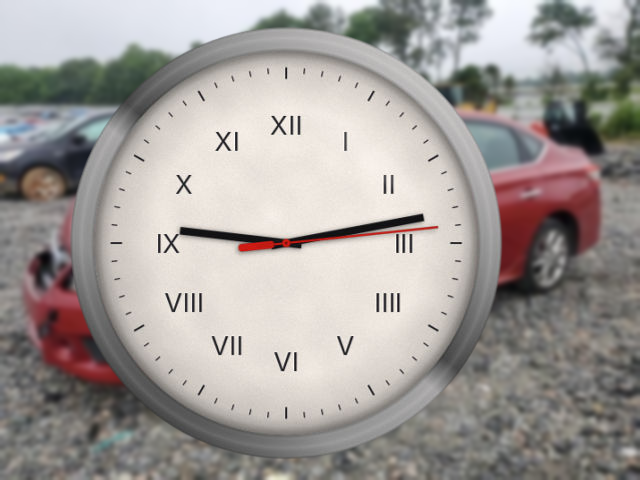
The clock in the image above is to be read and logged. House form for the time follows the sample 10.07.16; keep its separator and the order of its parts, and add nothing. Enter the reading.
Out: 9.13.14
